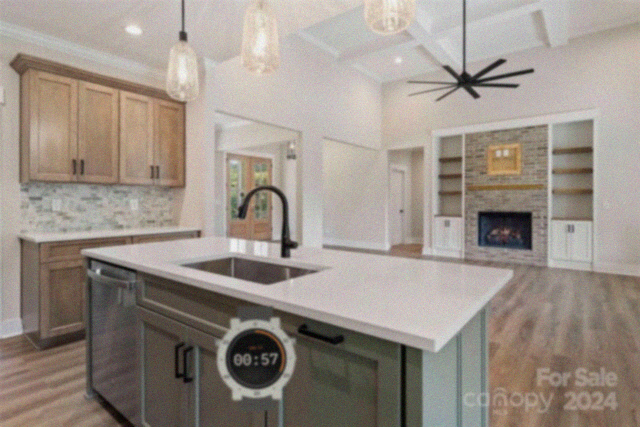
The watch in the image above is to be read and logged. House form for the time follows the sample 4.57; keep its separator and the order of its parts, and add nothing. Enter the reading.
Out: 0.57
